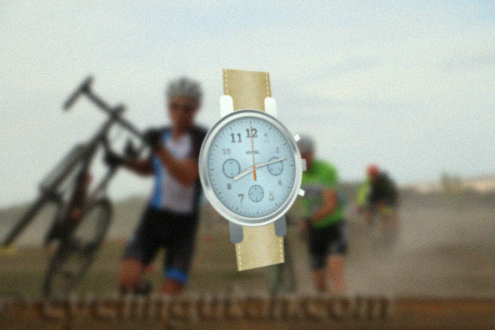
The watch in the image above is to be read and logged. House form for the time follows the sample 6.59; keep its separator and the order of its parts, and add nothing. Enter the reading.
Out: 8.13
